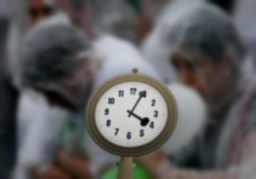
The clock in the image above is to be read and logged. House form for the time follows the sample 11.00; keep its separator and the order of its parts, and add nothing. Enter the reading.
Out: 4.04
